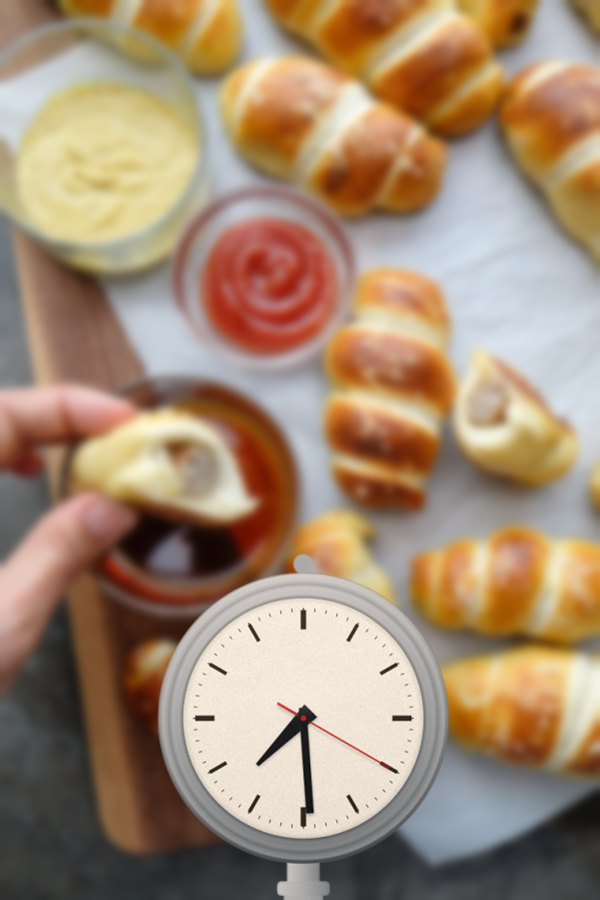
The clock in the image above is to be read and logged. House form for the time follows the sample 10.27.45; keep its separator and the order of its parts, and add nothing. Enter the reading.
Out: 7.29.20
